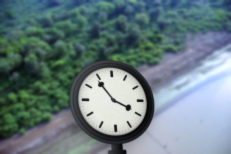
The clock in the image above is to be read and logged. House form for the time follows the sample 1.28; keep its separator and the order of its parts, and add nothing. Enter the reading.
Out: 3.54
